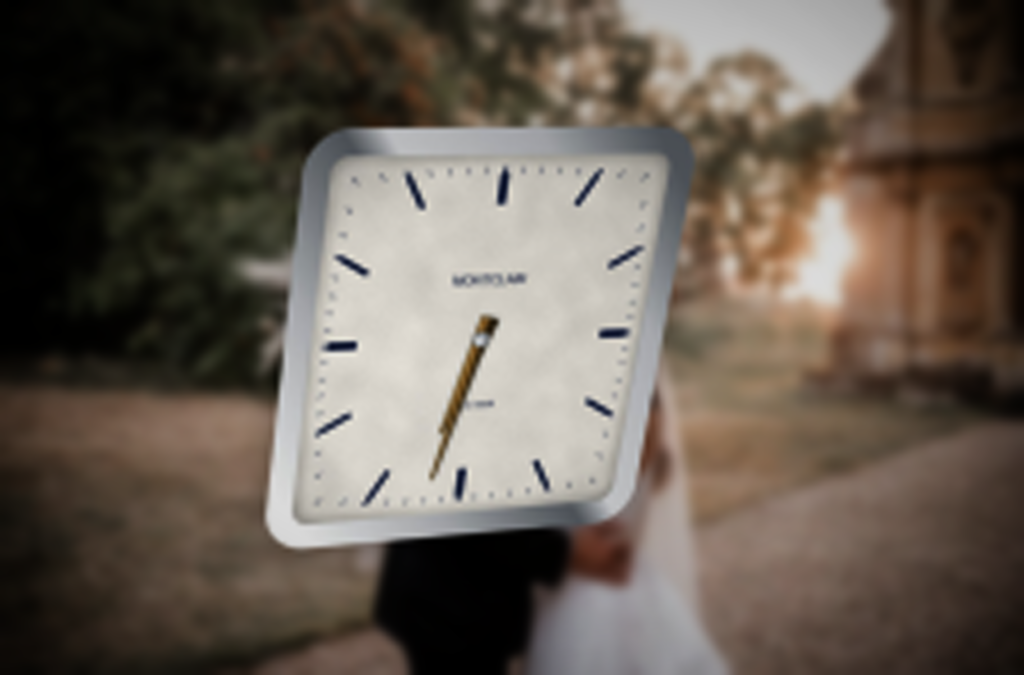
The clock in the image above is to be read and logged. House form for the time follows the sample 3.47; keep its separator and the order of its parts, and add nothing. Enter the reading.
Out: 6.32
